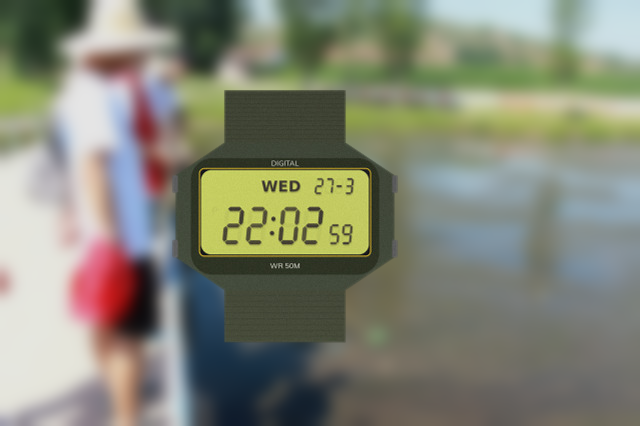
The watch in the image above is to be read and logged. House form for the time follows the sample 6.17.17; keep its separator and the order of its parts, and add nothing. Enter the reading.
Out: 22.02.59
